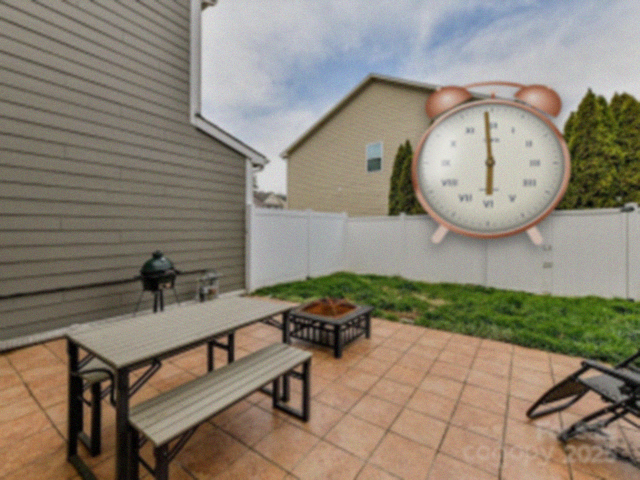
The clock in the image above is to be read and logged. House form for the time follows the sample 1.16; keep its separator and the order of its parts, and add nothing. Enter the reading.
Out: 5.59
